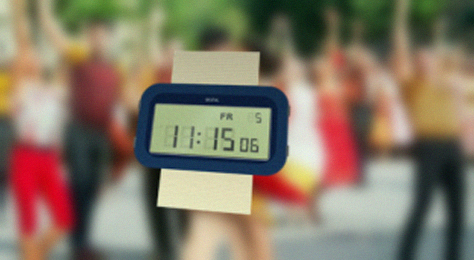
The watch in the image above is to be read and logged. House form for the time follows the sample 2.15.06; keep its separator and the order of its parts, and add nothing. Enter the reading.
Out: 11.15.06
